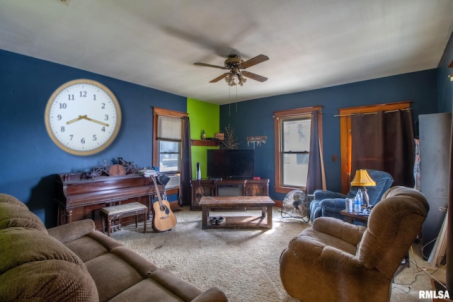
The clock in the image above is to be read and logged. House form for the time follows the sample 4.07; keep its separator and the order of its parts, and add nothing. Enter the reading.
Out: 8.18
